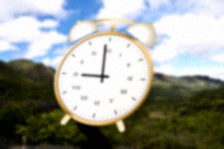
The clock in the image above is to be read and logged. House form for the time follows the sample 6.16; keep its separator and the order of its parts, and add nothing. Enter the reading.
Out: 8.59
